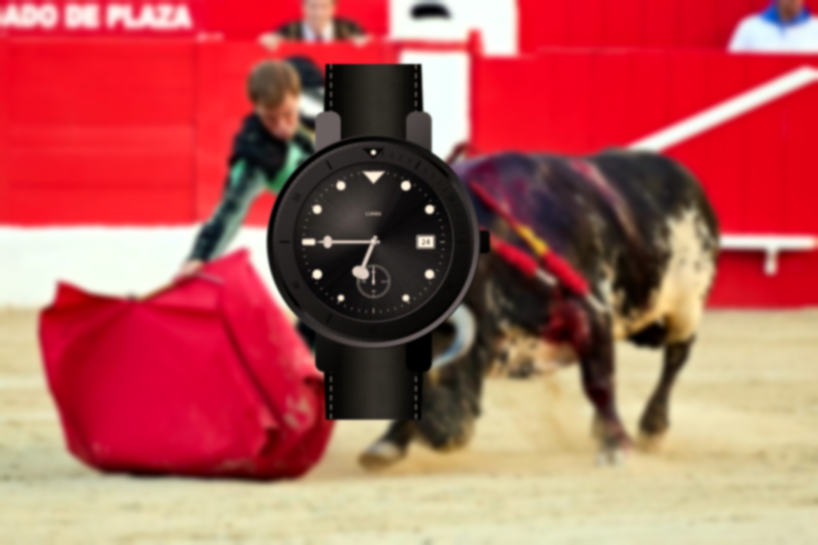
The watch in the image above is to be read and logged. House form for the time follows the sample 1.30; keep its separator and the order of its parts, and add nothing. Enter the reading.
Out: 6.45
